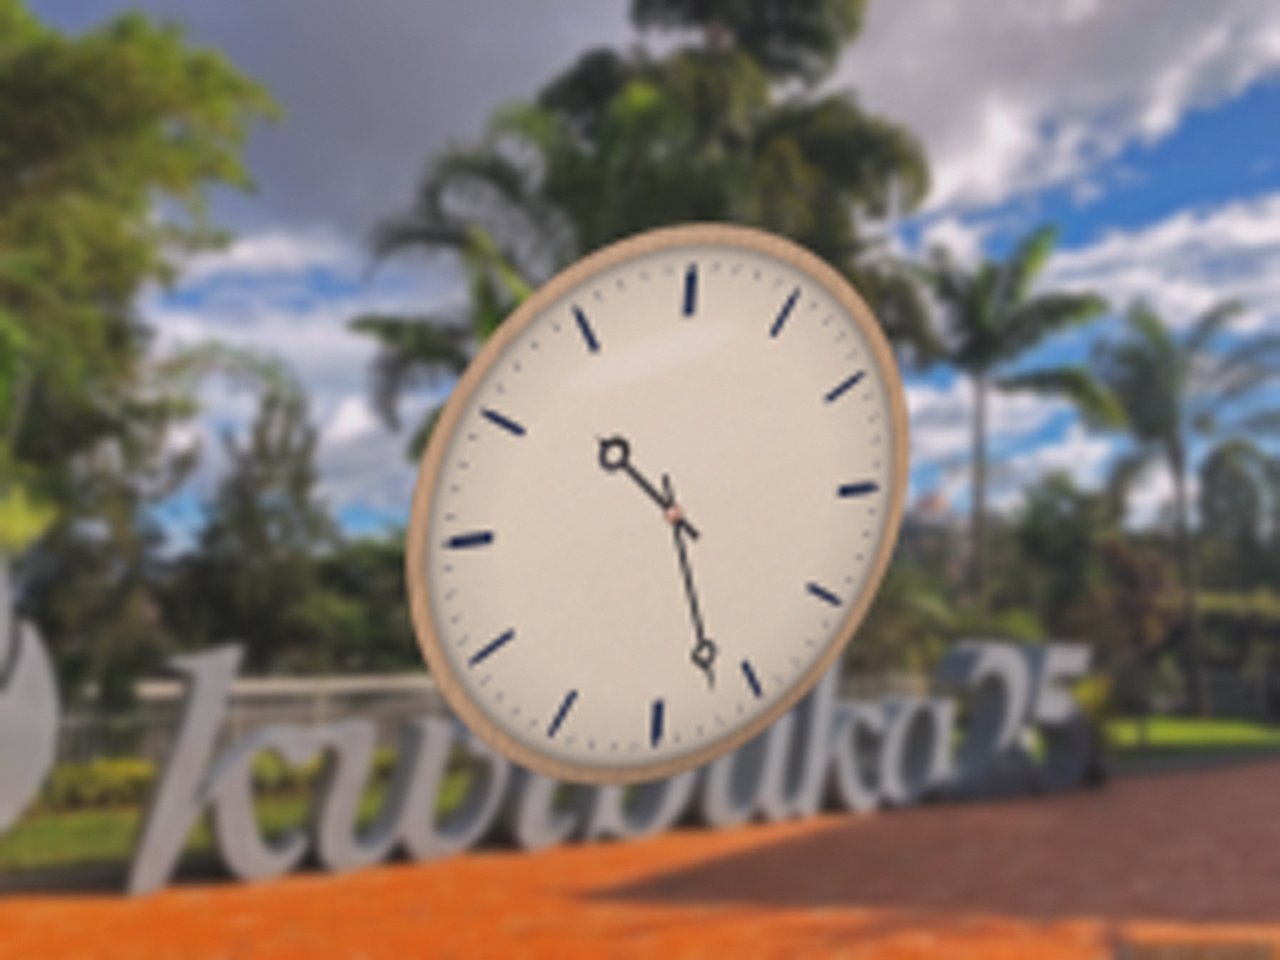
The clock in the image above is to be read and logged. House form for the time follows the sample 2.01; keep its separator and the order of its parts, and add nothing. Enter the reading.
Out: 10.27
